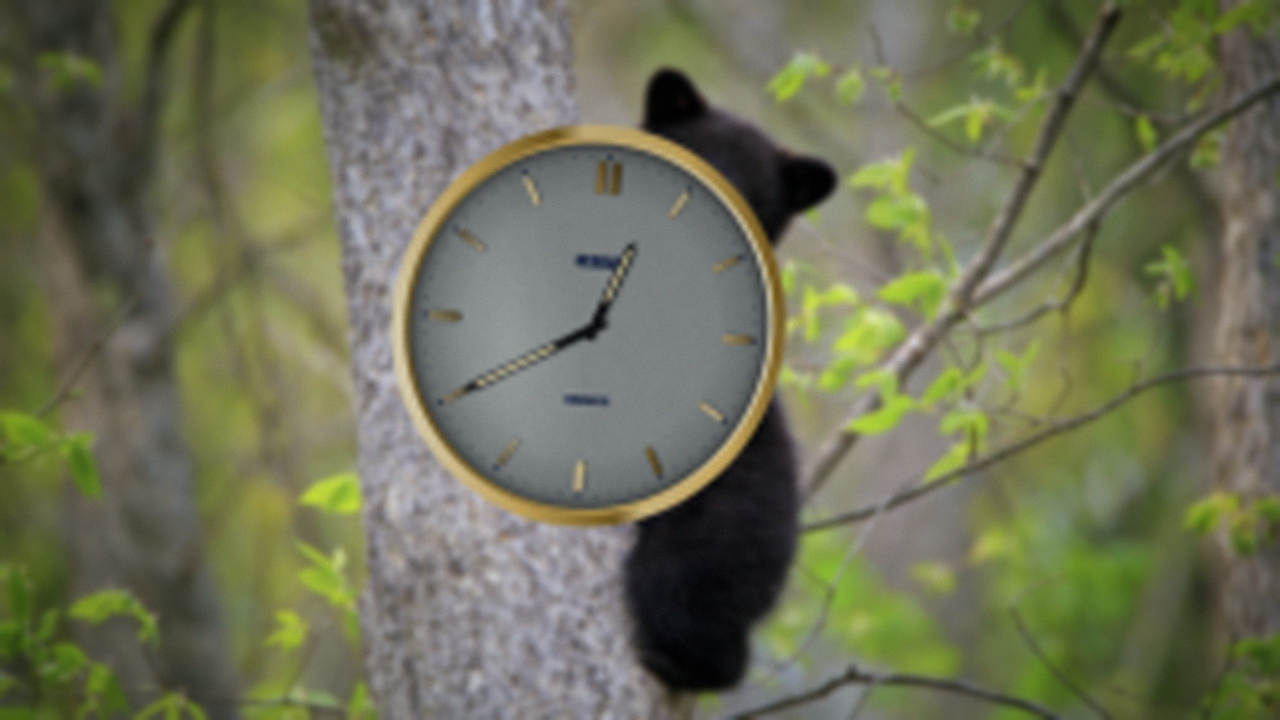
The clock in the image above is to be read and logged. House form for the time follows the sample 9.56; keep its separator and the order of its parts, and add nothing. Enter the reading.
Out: 12.40
